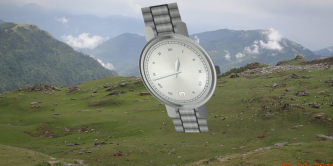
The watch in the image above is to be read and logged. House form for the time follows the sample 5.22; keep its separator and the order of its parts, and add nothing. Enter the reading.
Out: 12.43
